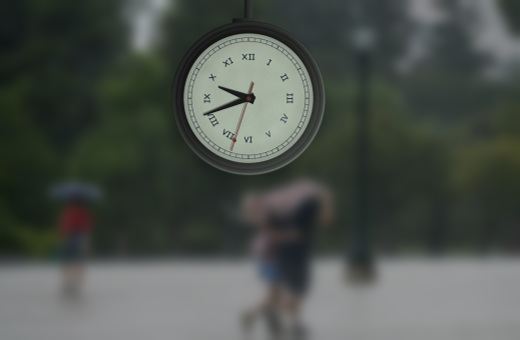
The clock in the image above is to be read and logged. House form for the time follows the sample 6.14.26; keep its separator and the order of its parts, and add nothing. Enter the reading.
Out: 9.41.33
